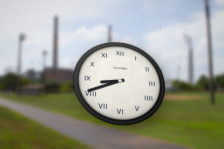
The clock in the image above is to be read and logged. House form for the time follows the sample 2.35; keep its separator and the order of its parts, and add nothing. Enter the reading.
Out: 8.41
